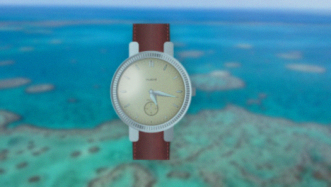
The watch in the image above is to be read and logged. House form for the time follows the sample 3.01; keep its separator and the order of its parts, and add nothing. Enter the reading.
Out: 5.17
